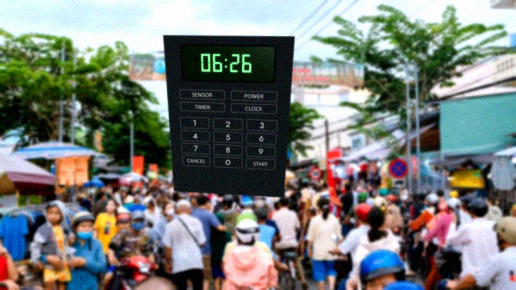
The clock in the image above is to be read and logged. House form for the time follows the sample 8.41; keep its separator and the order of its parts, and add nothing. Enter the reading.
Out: 6.26
